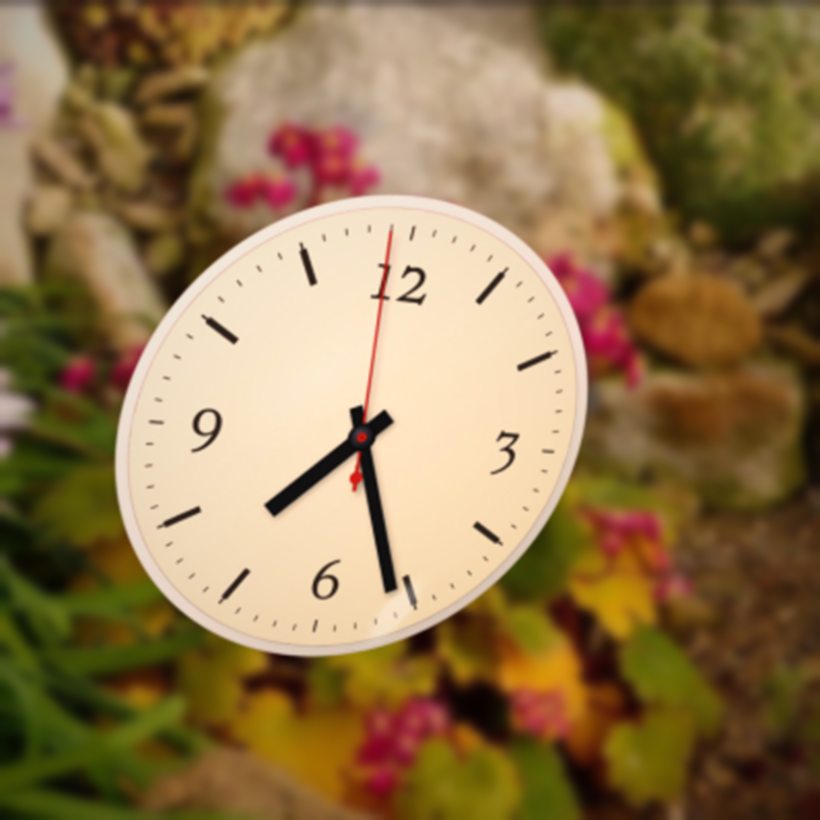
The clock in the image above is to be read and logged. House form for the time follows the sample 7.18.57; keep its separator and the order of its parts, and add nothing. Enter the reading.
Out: 7.25.59
